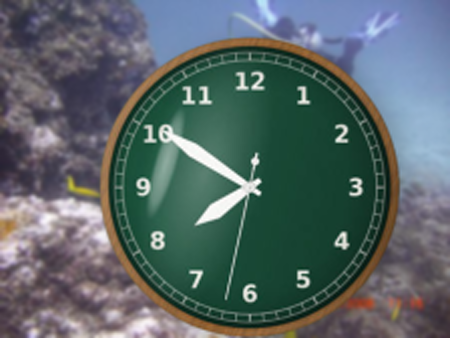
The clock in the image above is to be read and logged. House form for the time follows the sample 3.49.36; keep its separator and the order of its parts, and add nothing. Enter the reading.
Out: 7.50.32
